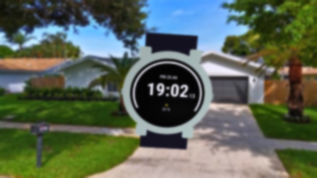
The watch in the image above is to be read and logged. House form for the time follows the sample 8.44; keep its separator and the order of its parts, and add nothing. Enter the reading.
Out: 19.02
